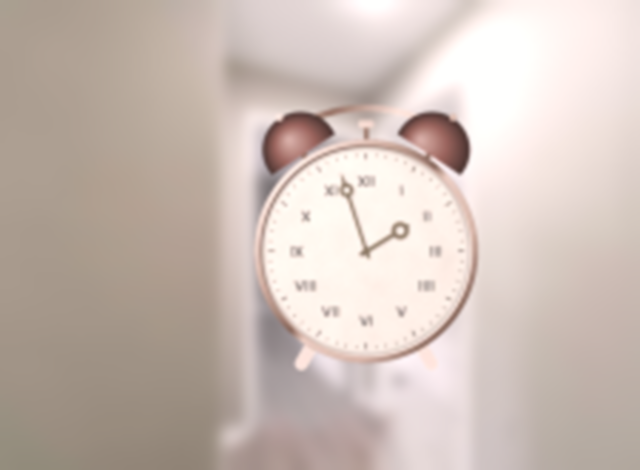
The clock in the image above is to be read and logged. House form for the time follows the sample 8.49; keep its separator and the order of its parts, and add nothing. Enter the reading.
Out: 1.57
